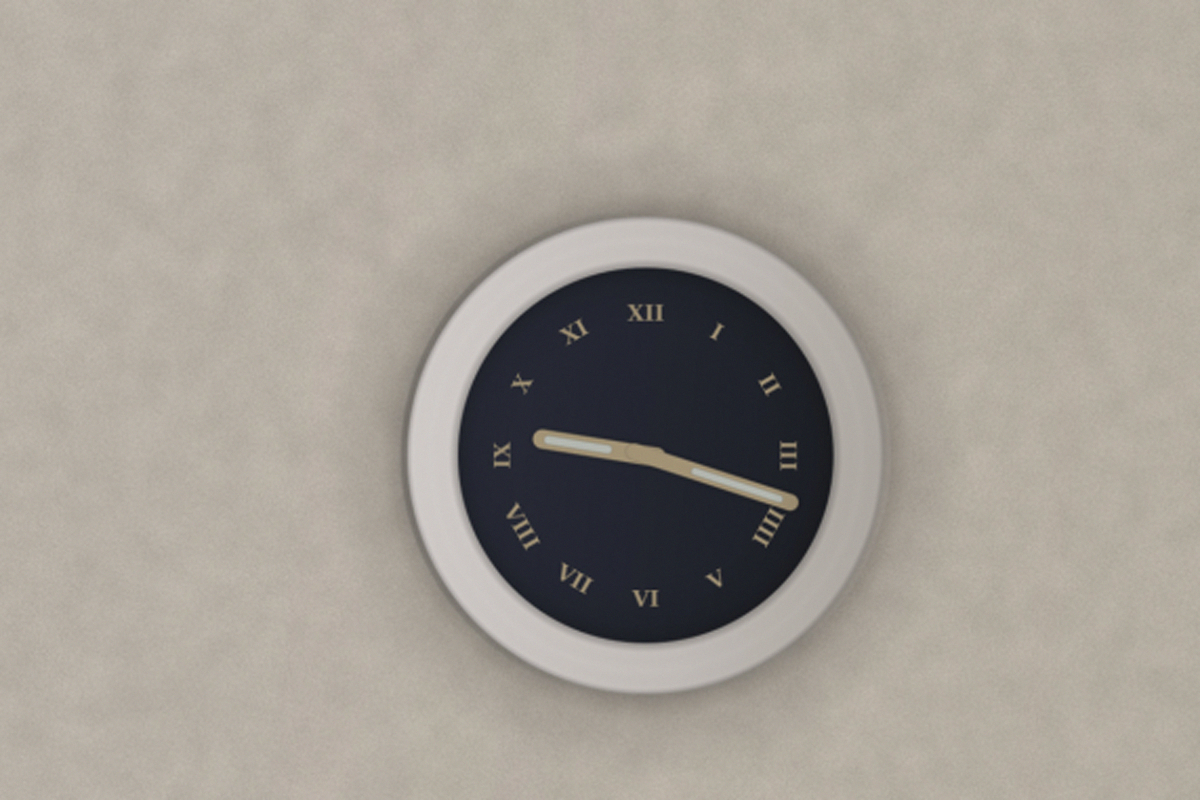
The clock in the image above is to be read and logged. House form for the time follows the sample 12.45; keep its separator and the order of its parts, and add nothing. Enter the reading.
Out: 9.18
